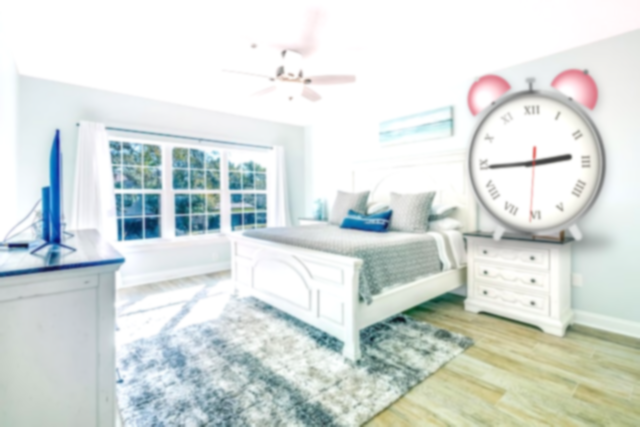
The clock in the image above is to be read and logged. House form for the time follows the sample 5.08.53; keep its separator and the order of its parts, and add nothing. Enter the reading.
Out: 2.44.31
